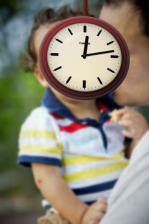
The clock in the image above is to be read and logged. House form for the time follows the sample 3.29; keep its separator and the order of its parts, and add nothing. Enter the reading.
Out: 12.13
